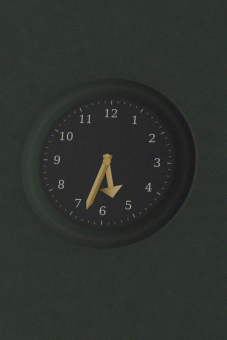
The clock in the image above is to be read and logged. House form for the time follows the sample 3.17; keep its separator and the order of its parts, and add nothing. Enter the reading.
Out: 5.33
